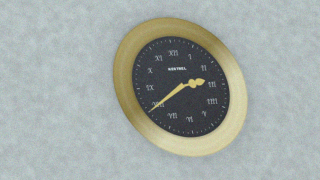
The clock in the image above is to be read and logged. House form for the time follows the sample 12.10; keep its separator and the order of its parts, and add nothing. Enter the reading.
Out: 2.40
